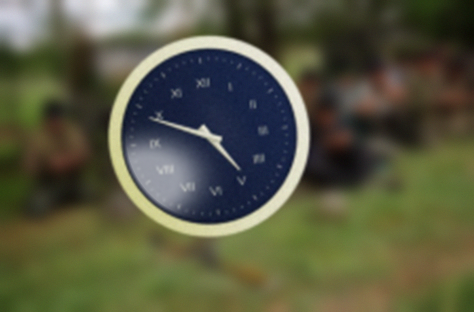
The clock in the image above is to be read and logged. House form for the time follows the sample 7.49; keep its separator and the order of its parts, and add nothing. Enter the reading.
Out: 4.49
